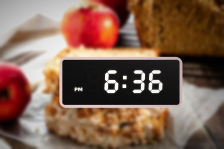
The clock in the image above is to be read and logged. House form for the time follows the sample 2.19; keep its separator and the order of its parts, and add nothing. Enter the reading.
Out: 6.36
